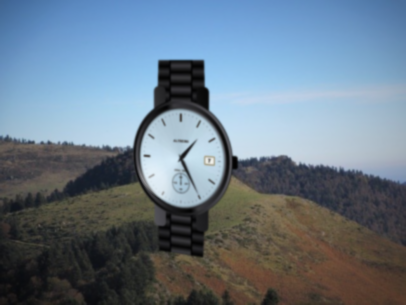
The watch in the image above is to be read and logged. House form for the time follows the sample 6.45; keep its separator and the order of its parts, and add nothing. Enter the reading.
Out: 1.25
